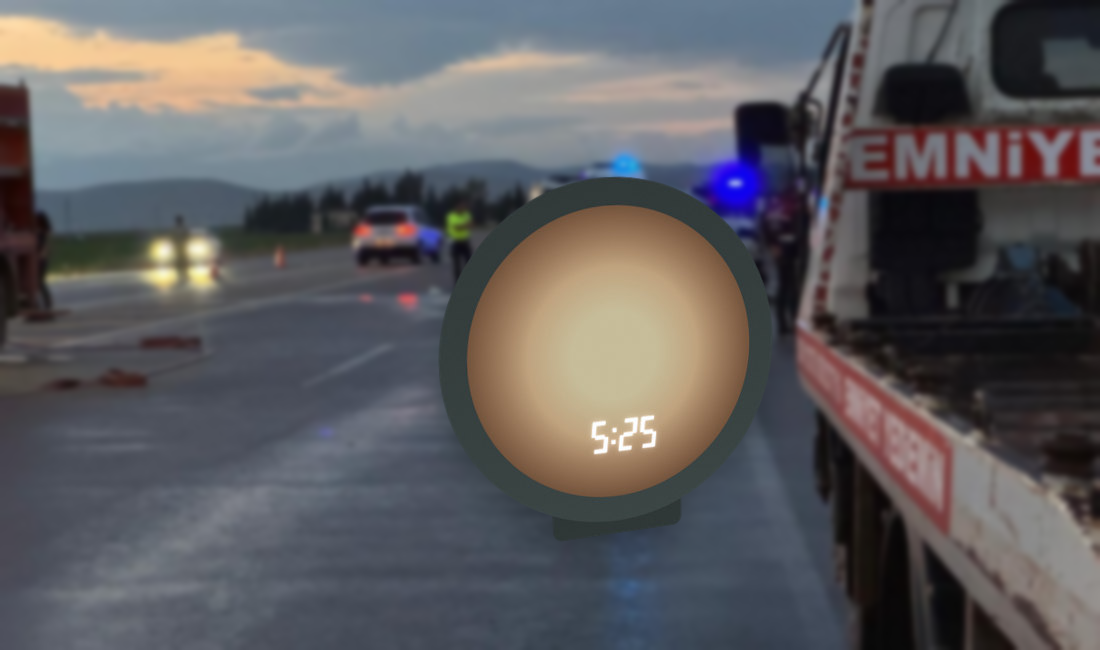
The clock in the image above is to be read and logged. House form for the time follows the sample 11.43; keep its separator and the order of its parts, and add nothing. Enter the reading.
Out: 5.25
